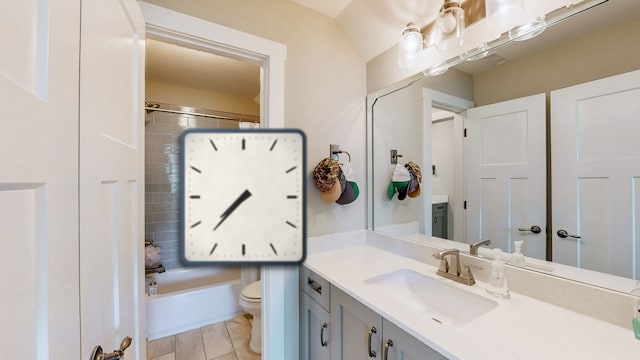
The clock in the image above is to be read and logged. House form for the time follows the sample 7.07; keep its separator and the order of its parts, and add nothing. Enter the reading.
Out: 7.37
